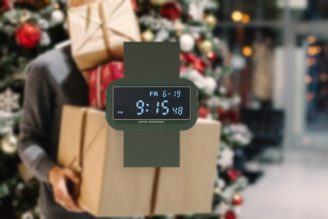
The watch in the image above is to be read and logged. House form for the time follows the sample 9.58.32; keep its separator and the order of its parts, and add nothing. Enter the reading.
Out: 9.15.48
